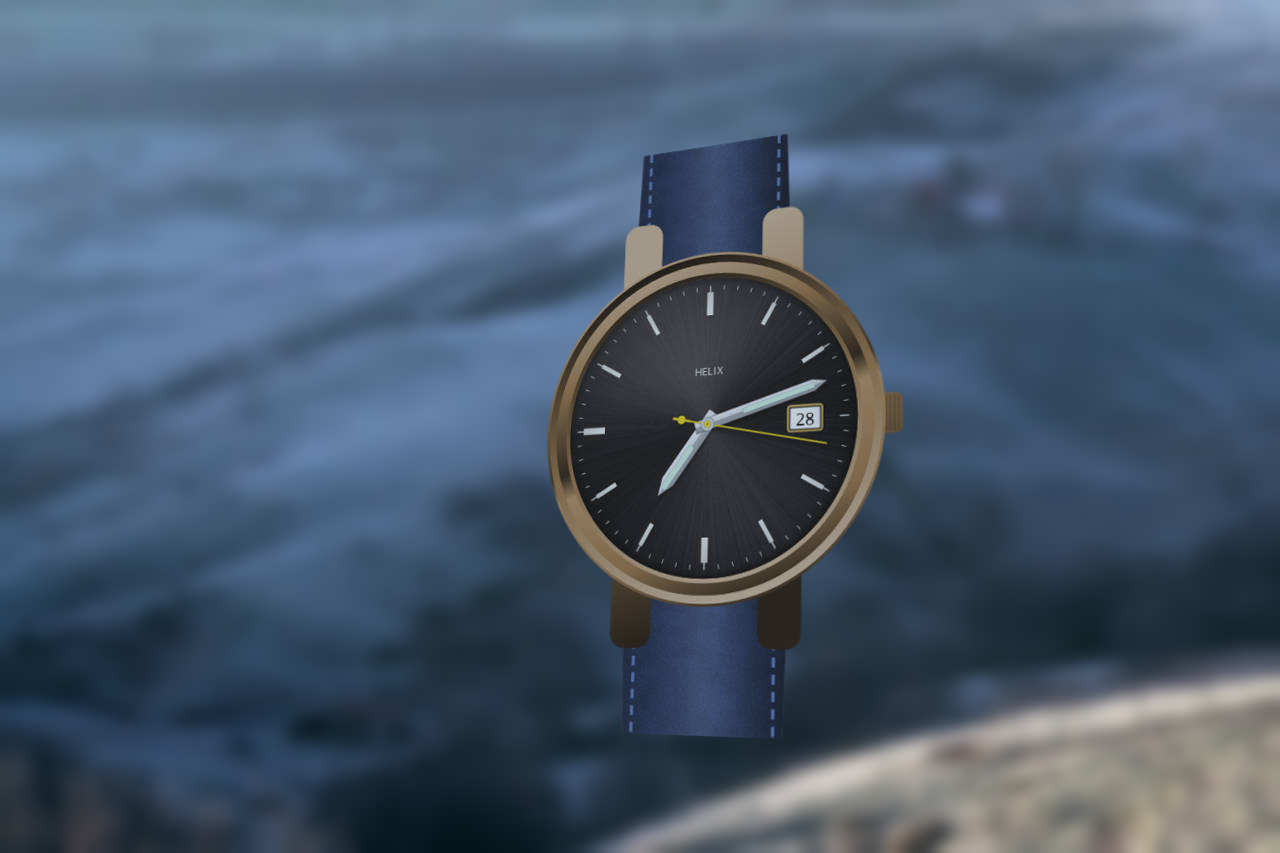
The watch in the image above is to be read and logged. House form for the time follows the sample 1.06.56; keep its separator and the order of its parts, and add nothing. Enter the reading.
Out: 7.12.17
